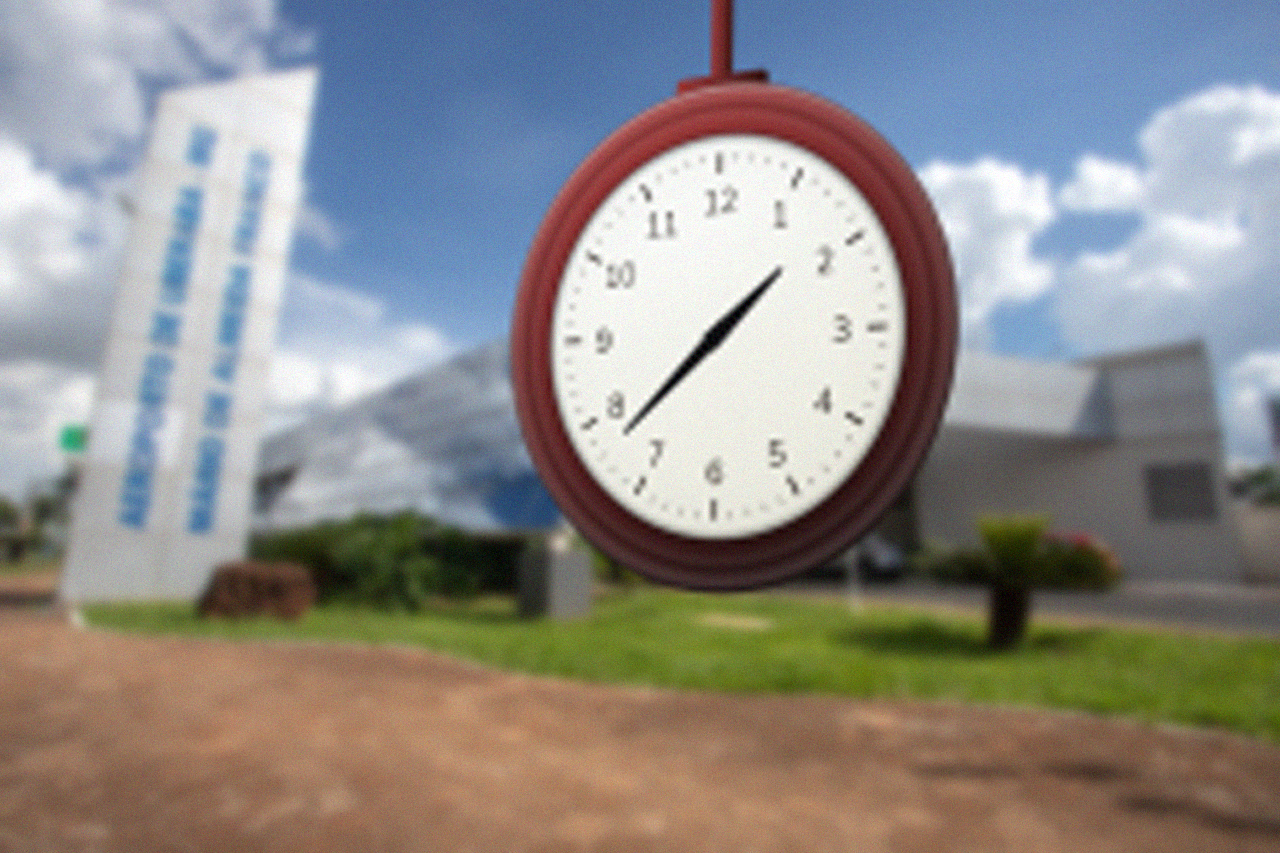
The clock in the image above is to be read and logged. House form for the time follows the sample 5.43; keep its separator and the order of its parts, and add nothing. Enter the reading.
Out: 1.38
